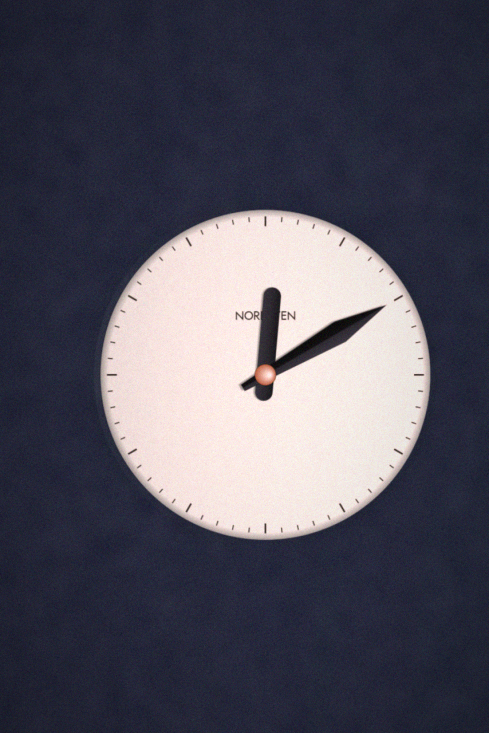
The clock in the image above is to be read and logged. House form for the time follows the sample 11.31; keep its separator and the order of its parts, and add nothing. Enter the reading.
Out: 12.10
